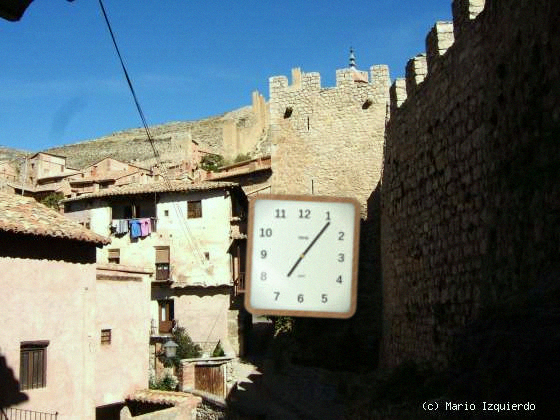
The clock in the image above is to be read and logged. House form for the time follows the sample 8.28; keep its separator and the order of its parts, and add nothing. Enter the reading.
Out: 7.06
